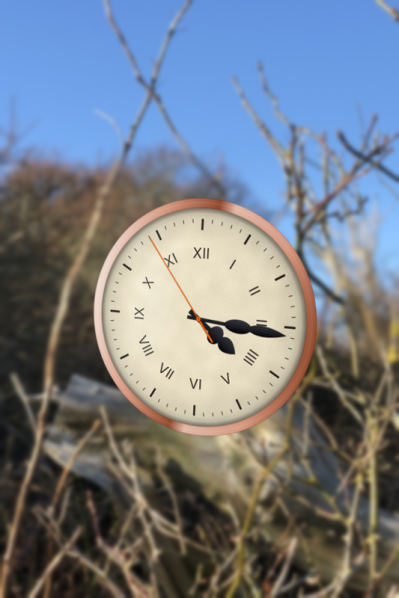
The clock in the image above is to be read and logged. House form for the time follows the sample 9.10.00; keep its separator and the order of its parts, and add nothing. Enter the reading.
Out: 4.15.54
